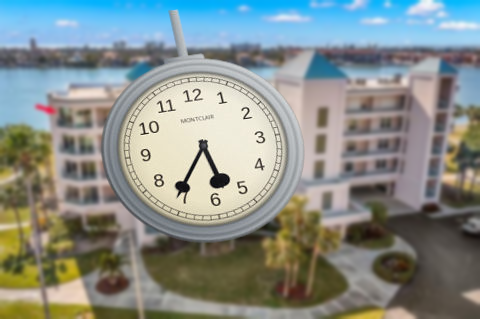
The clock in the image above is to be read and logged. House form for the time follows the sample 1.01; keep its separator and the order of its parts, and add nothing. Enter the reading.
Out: 5.36
